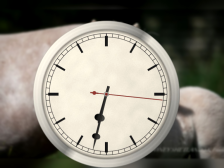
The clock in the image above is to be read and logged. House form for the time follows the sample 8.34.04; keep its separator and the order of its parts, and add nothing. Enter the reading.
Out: 6.32.16
